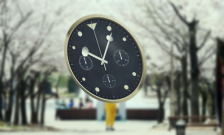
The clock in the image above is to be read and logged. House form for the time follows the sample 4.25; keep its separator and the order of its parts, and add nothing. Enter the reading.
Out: 10.06
